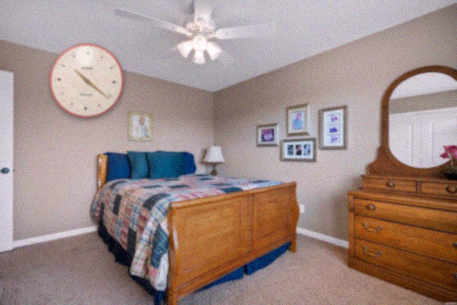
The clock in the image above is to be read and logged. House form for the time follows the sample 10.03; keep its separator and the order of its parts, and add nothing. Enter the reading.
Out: 10.21
